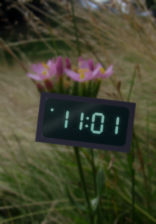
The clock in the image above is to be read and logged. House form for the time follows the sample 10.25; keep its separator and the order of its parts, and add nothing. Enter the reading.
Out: 11.01
